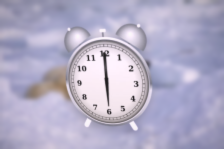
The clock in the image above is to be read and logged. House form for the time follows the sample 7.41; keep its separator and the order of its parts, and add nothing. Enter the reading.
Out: 6.00
